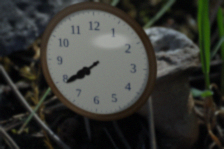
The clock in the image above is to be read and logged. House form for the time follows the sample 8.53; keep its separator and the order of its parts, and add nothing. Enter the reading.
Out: 7.39
